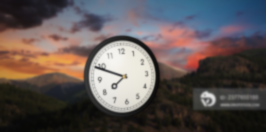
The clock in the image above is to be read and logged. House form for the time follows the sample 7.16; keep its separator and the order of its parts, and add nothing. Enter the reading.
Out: 7.49
